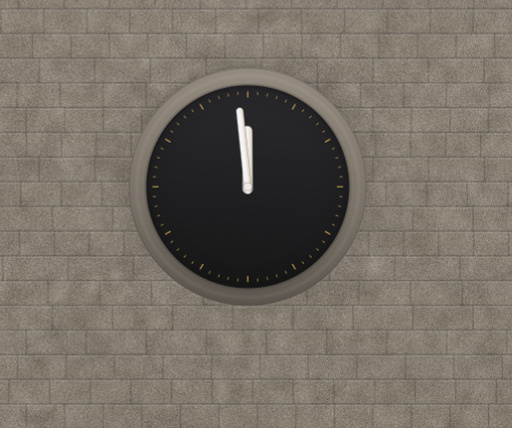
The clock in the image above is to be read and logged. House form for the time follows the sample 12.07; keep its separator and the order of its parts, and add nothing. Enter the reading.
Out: 11.59
